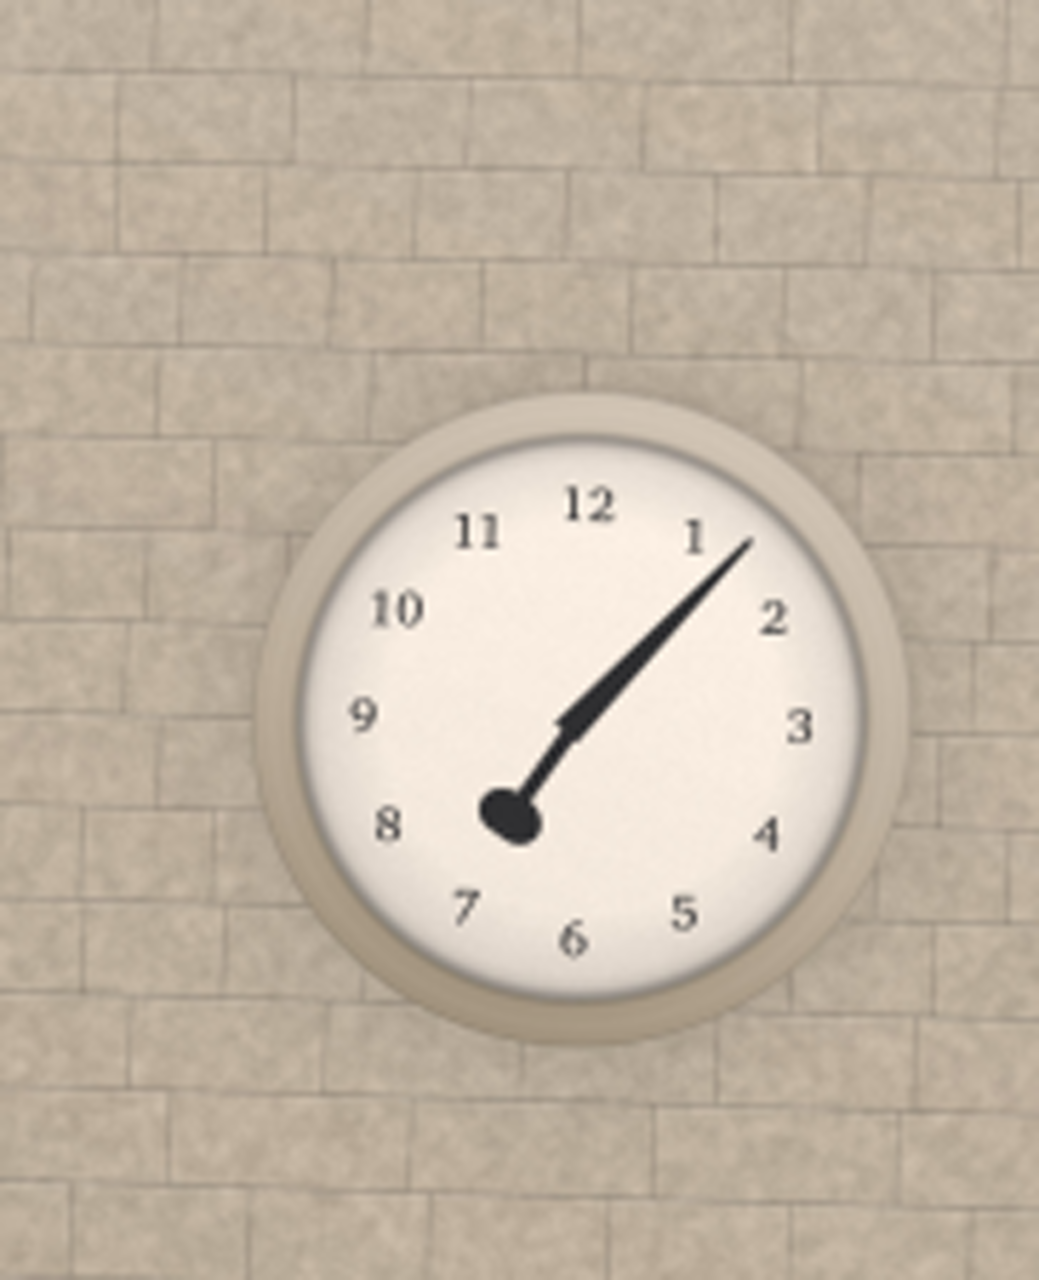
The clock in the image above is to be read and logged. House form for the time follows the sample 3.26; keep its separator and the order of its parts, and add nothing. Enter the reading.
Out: 7.07
